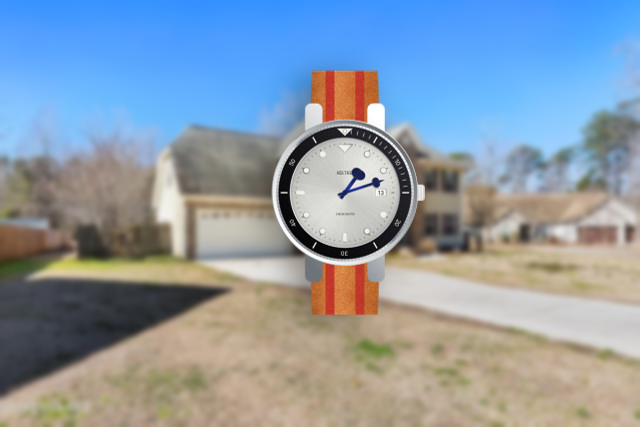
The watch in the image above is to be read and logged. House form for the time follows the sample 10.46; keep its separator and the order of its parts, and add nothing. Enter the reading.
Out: 1.12
